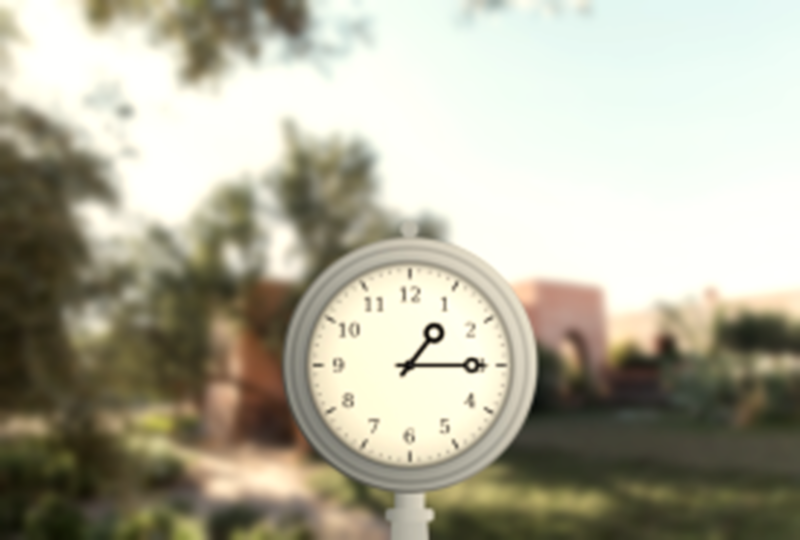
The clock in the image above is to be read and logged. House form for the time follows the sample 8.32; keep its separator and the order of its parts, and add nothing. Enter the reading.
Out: 1.15
